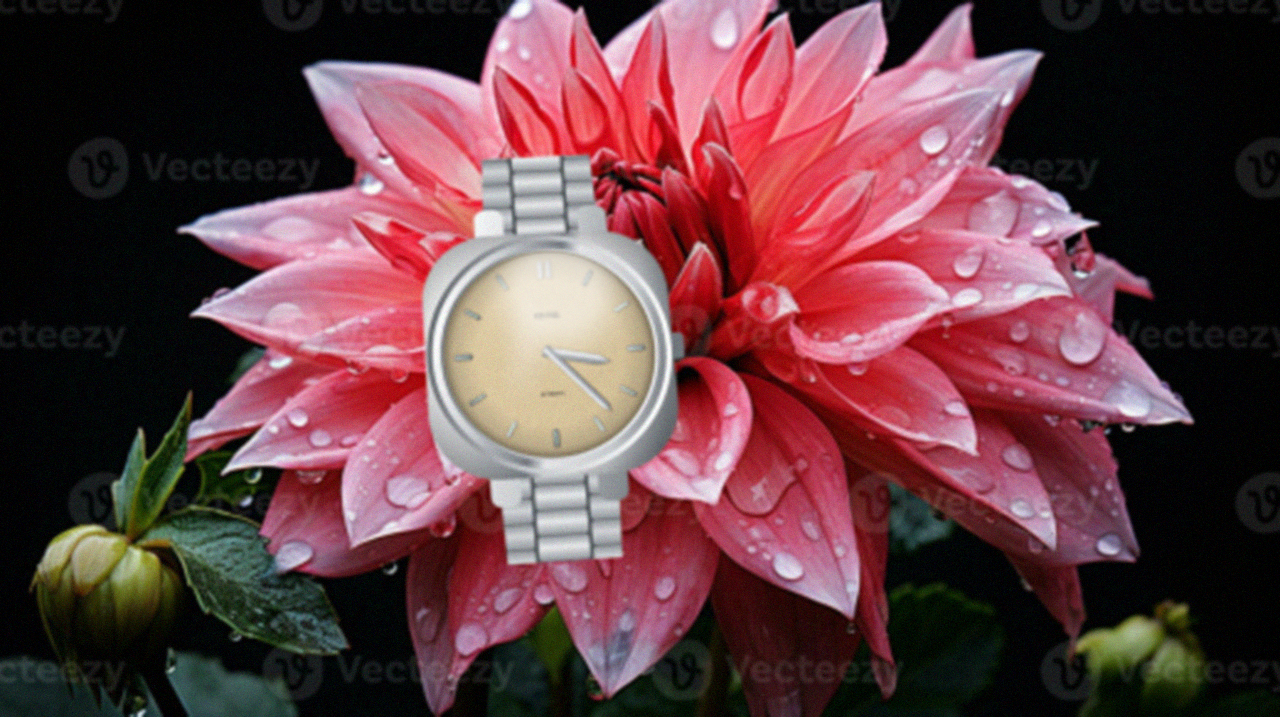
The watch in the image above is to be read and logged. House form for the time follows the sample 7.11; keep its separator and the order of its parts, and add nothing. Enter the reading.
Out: 3.23
